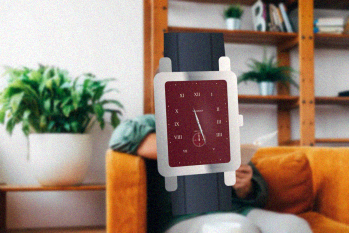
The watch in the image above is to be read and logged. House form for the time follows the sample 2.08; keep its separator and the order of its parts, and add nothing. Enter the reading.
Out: 11.27
